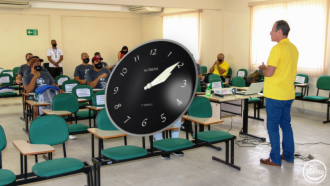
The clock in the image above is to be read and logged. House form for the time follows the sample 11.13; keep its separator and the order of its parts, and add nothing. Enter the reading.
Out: 2.09
